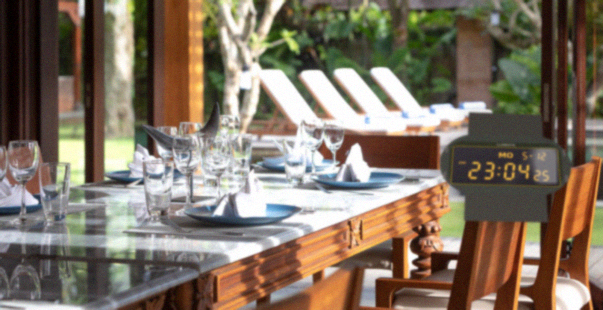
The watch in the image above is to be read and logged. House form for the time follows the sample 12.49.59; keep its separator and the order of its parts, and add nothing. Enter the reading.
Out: 23.04.25
